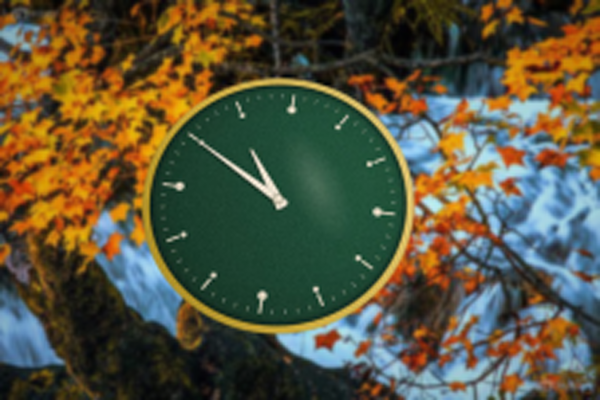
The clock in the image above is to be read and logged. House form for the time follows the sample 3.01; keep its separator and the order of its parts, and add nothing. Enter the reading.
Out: 10.50
